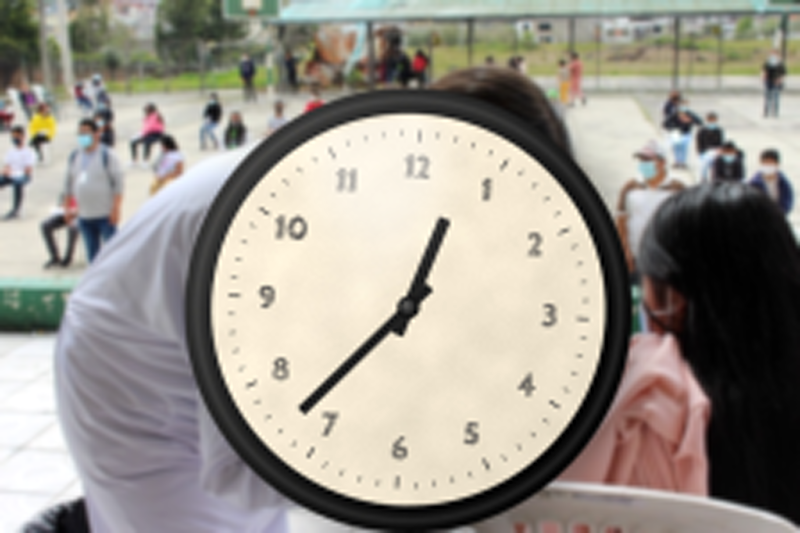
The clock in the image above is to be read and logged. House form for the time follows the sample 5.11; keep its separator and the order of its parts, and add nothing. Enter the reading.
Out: 12.37
